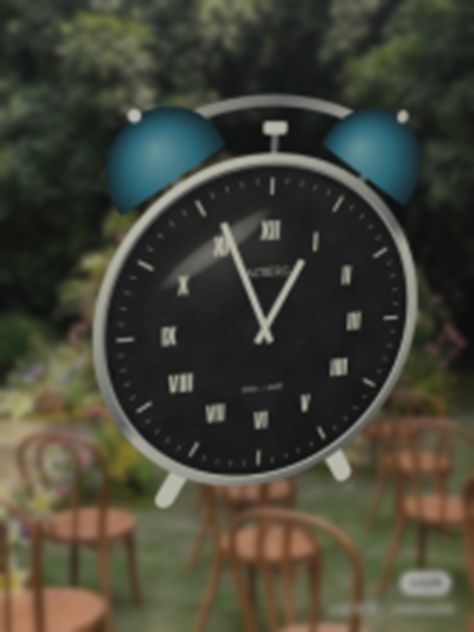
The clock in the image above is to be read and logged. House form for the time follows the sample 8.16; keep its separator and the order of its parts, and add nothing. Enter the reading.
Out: 12.56
